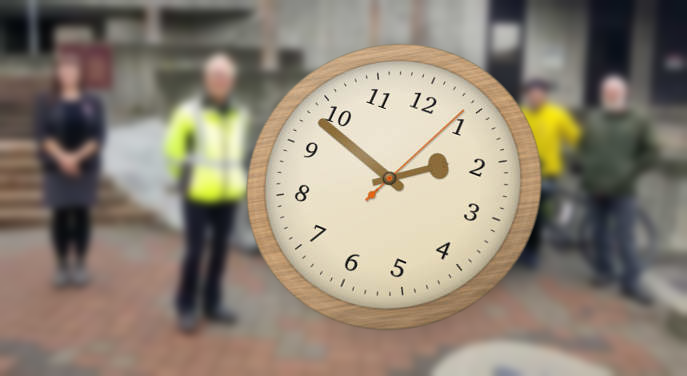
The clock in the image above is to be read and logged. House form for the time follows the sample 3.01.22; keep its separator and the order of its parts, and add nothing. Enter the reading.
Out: 1.48.04
